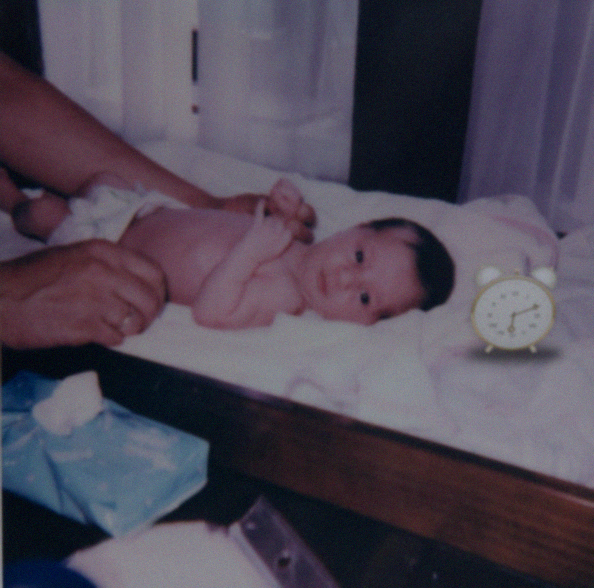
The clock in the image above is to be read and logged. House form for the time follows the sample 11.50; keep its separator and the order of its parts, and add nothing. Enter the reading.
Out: 6.11
